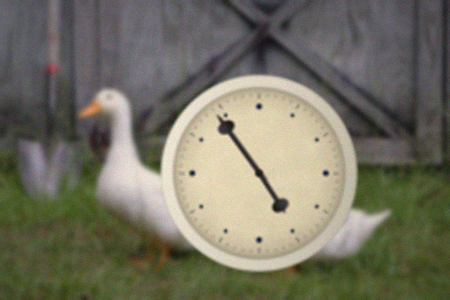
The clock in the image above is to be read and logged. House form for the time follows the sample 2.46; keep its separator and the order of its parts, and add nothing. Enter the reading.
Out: 4.54
